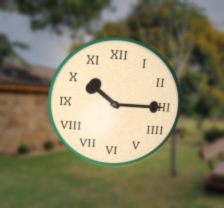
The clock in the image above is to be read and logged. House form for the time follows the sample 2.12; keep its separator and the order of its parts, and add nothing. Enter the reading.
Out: 10.15
